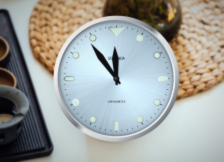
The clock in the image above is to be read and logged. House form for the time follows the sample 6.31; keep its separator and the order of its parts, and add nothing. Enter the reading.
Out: 11.54
